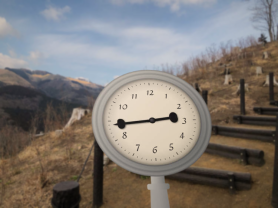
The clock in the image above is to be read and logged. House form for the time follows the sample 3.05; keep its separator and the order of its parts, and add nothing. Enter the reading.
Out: 2.44
